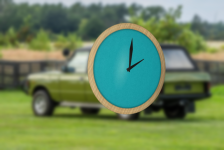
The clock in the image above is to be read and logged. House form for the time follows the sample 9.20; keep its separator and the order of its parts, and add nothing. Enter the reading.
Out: 2.01
